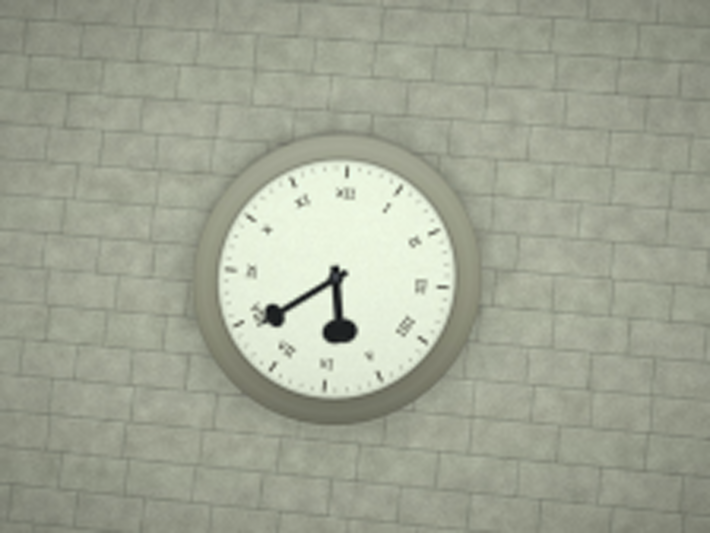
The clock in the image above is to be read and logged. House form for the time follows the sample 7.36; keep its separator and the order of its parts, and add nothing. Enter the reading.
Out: 5.39
